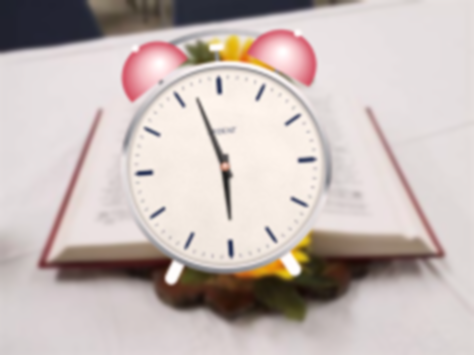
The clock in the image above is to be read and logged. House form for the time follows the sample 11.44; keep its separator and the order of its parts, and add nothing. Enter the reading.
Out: 5.57
